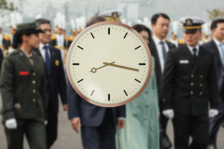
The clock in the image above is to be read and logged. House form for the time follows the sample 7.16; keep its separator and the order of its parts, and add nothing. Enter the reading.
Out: 8.17
